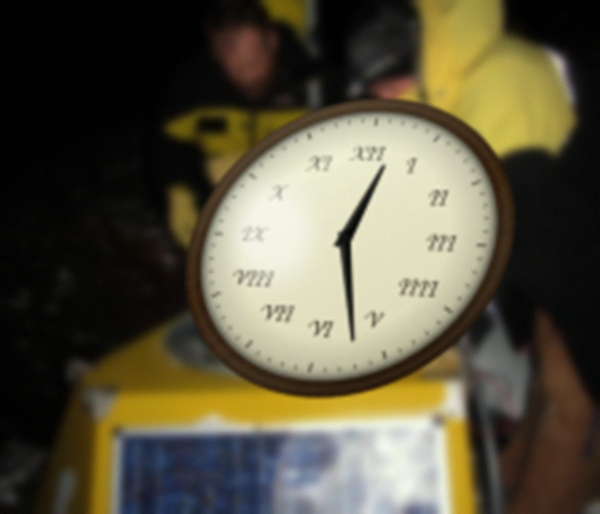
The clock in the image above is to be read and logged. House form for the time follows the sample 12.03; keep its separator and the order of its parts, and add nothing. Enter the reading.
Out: 12.27
